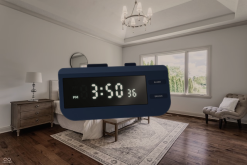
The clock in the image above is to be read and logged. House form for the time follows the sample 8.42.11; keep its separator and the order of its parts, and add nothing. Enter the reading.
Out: 3.50.36
